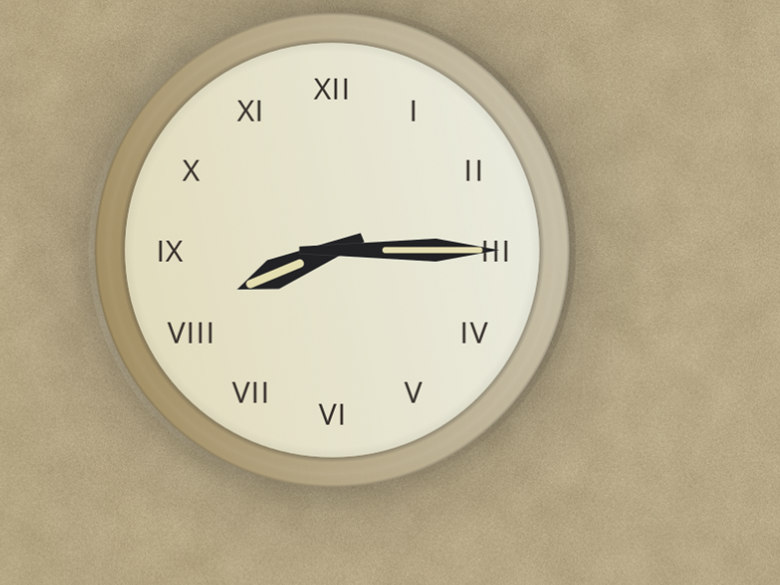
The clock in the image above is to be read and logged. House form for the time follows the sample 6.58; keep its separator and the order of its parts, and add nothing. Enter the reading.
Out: 8.15
